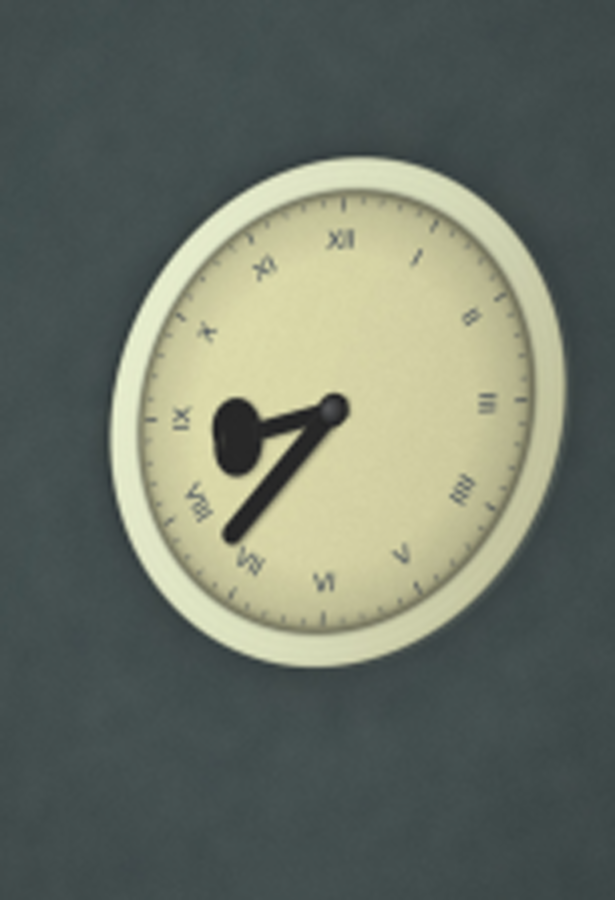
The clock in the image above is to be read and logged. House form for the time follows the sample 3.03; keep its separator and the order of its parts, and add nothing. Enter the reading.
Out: 8.37
